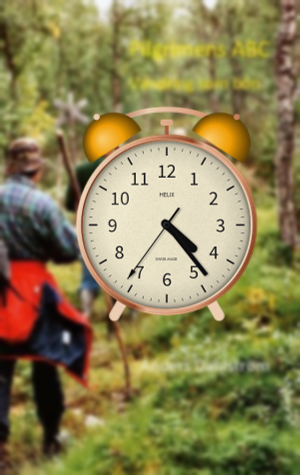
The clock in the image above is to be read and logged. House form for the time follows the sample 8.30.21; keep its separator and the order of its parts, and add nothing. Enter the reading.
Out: 4.23.36
